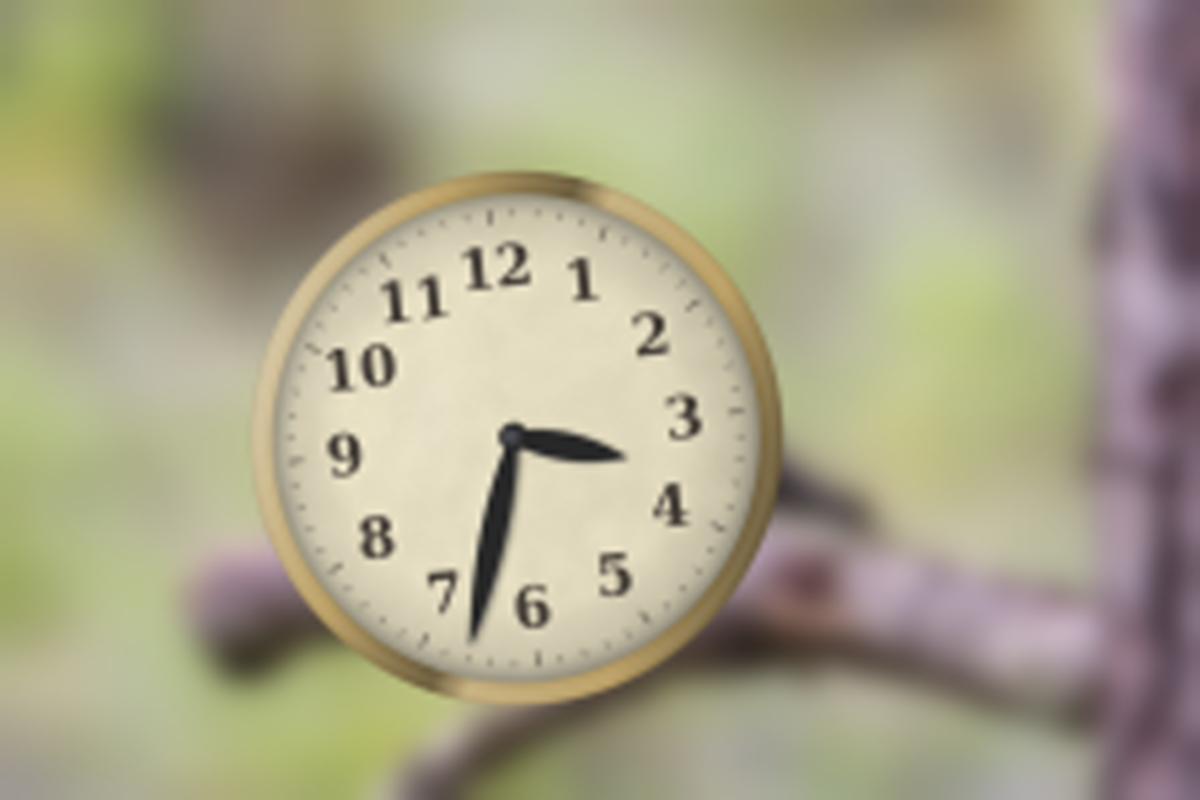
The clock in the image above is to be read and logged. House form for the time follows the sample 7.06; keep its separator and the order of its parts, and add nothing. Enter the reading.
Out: 3.33
